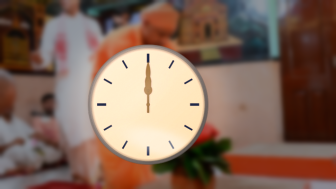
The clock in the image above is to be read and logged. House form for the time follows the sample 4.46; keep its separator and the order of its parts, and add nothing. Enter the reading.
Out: 12.00
